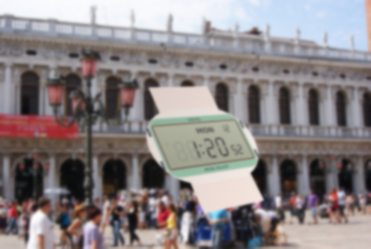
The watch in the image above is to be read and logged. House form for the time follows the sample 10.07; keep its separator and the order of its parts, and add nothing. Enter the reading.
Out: 1.20
